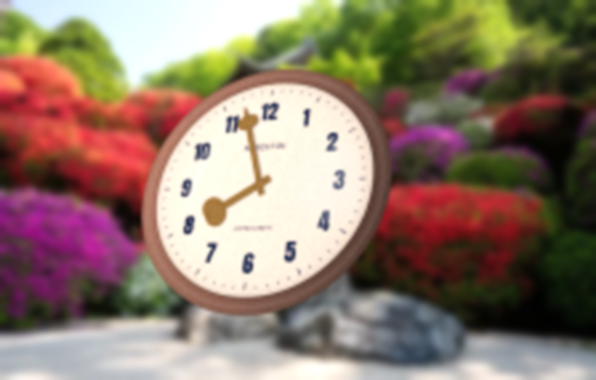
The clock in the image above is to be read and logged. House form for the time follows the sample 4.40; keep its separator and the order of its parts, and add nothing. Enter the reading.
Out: 7.57
